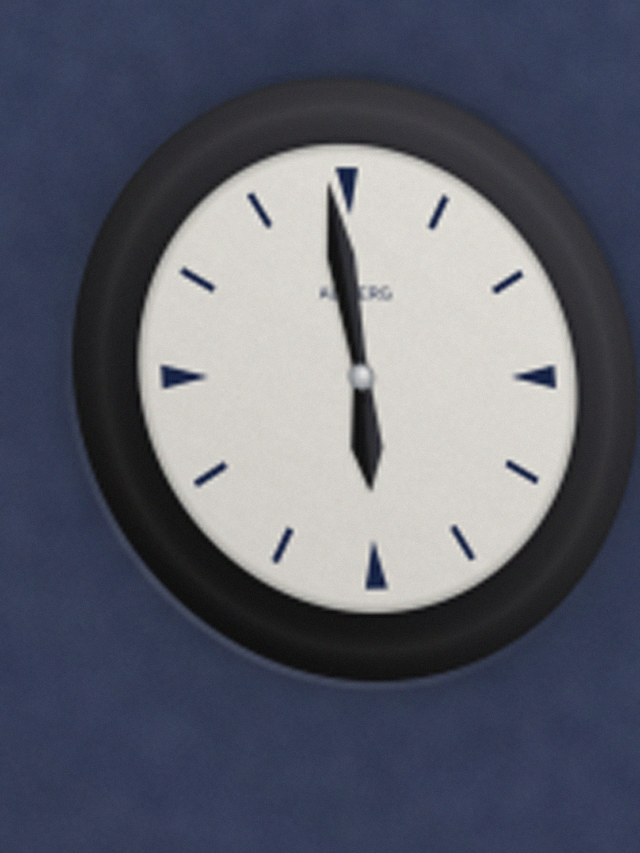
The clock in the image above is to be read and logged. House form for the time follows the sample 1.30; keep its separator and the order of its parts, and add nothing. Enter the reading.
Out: 5.59
